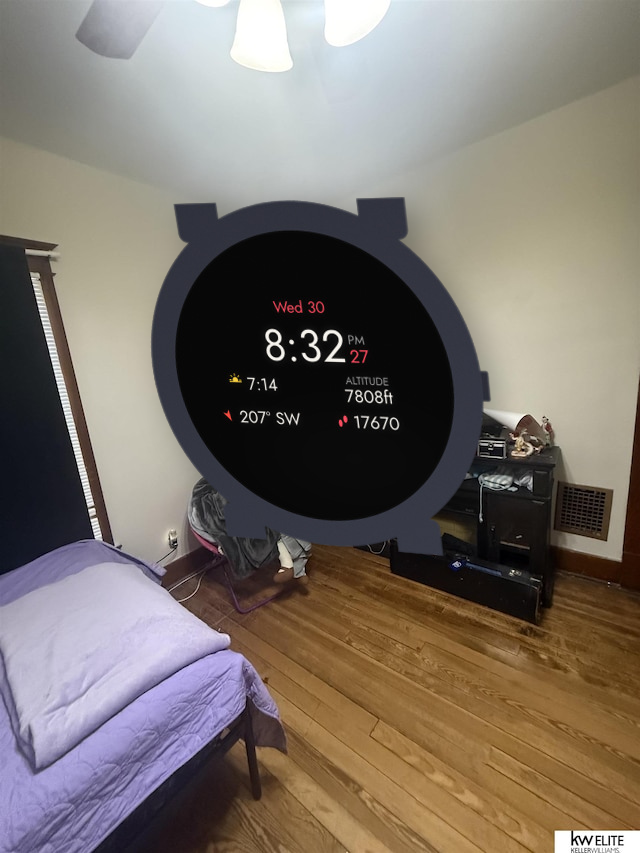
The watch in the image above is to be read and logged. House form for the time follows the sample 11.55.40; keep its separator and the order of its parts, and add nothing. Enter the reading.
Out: 8.32.27
